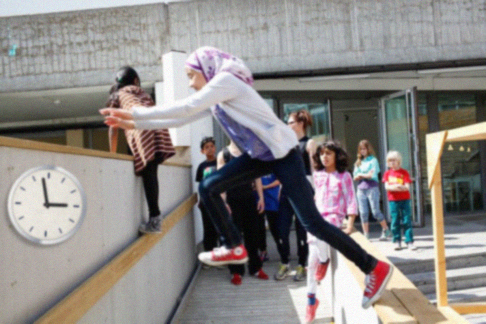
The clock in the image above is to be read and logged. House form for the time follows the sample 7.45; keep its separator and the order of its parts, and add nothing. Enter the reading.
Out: 2.58
